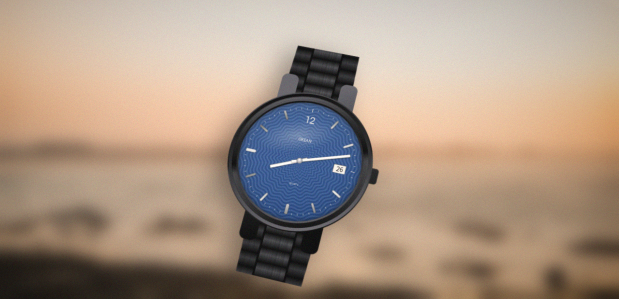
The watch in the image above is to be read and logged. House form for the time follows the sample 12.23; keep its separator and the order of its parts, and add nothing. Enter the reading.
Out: 8.12
